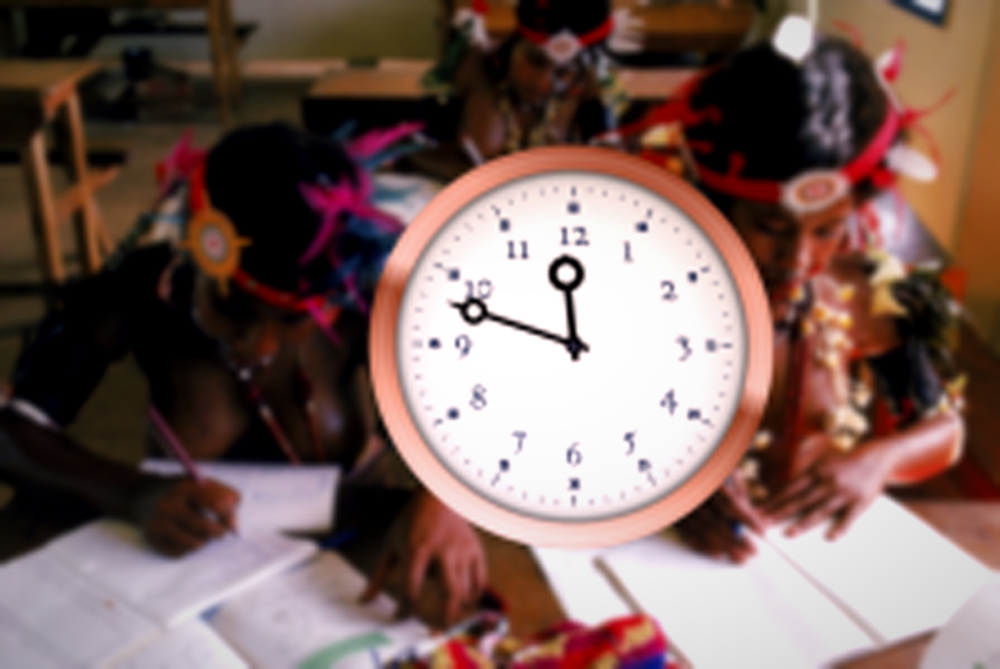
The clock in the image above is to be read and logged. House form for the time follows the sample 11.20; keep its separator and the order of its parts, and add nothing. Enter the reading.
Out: 11.48
